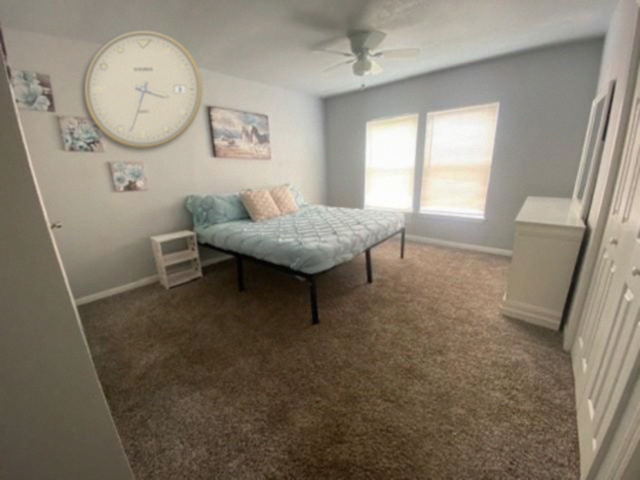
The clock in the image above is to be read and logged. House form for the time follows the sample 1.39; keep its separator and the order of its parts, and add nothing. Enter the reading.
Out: 3.33
